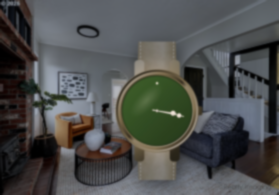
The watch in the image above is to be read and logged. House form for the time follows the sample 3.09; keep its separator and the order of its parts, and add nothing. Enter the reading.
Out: 3.17
